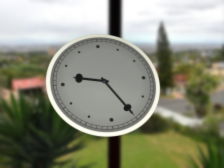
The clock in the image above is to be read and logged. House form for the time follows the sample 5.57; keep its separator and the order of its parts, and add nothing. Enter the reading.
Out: 9.25
